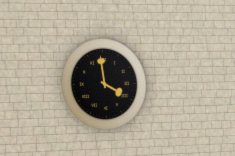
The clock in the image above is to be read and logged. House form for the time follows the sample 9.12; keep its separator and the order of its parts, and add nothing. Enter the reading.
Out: 3.59
